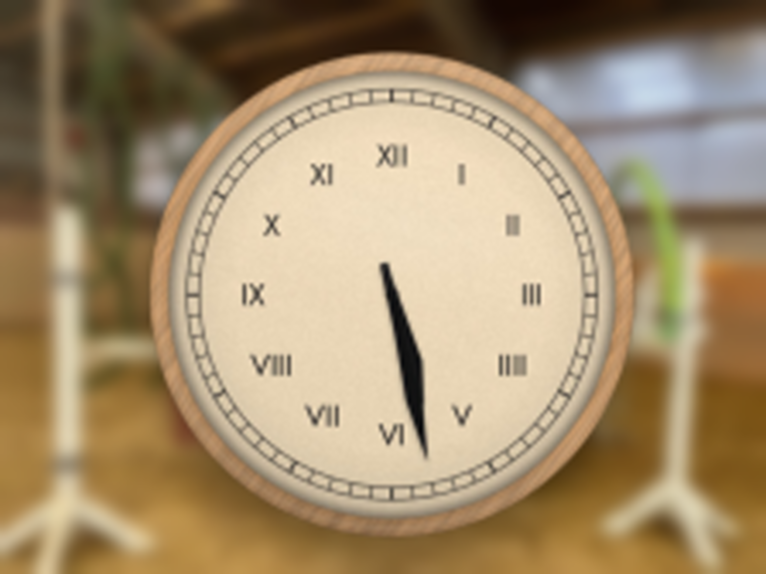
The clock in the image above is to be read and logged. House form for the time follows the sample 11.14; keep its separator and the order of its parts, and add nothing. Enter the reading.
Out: 5.28
